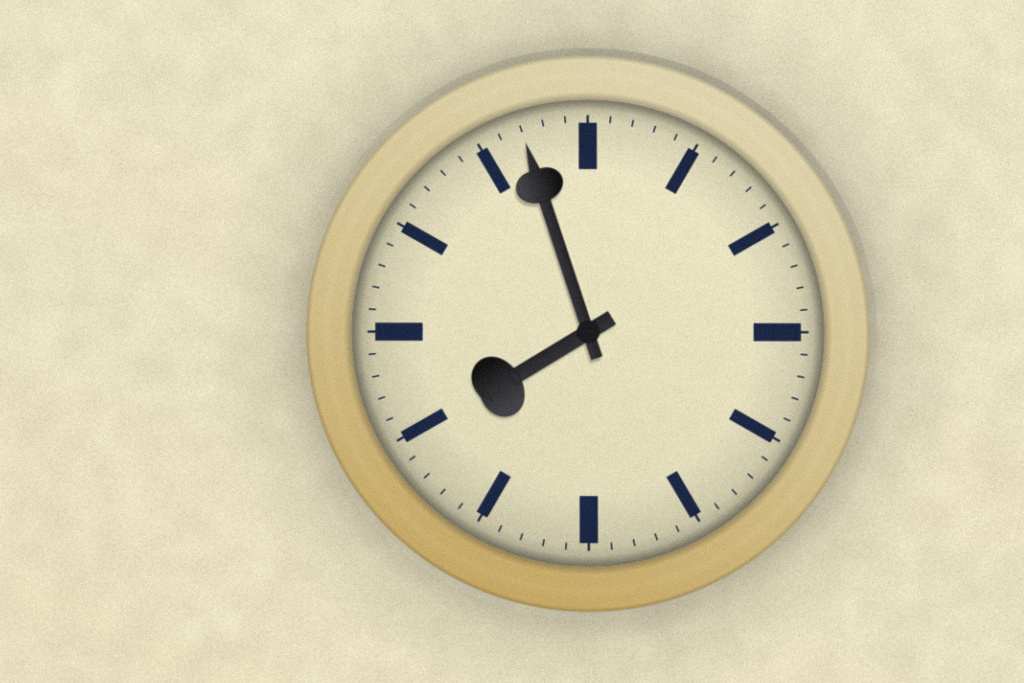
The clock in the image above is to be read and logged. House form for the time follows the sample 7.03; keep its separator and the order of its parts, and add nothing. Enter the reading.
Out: 7.57
